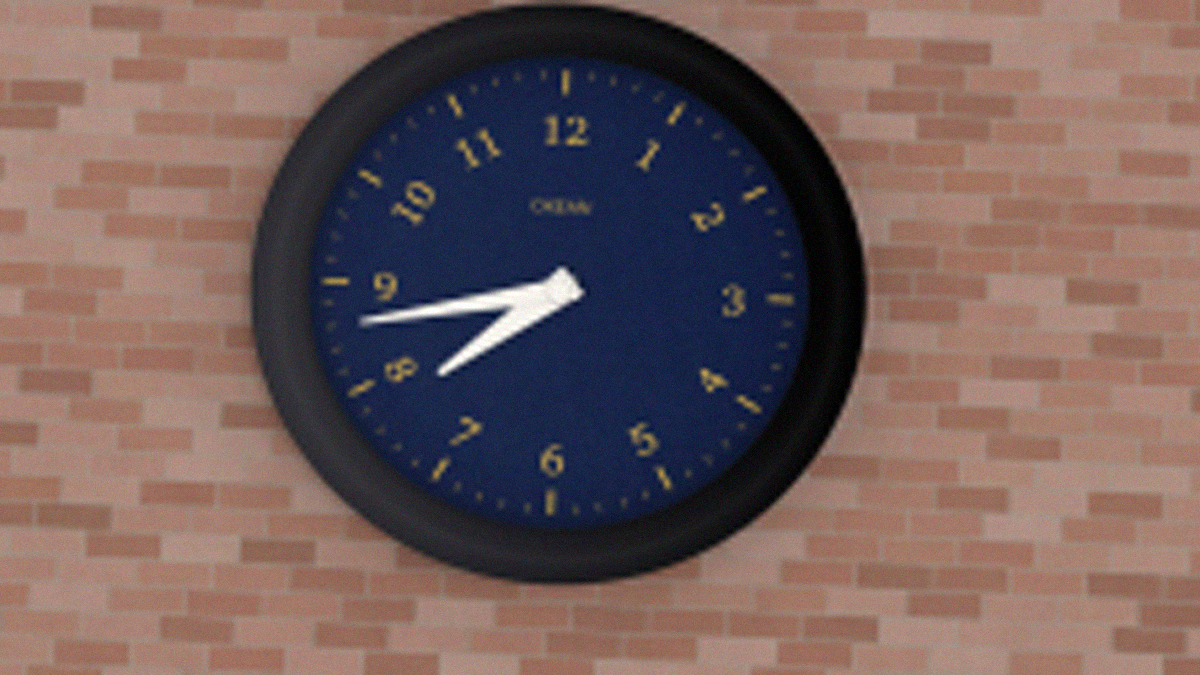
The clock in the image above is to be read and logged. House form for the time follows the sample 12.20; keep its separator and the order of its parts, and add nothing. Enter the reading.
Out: 7.43
